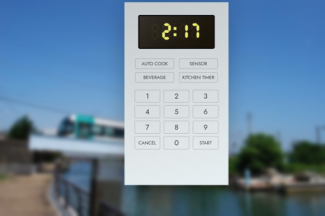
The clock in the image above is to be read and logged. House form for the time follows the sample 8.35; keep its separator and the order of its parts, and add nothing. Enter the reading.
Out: 2.17
